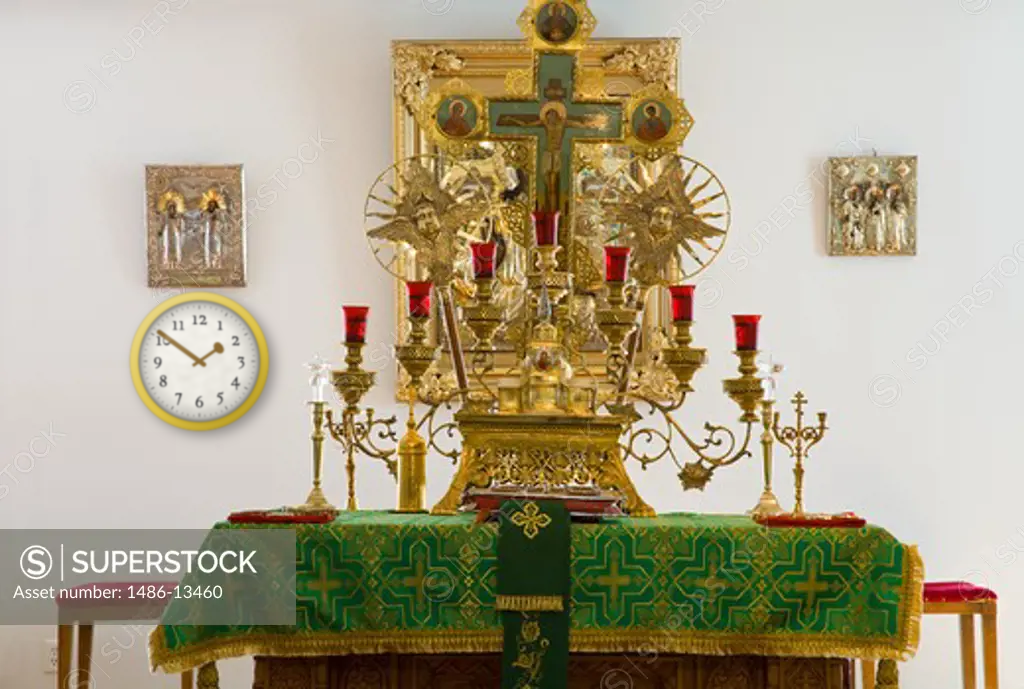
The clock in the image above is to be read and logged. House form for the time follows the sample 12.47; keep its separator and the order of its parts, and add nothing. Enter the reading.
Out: 1.51
